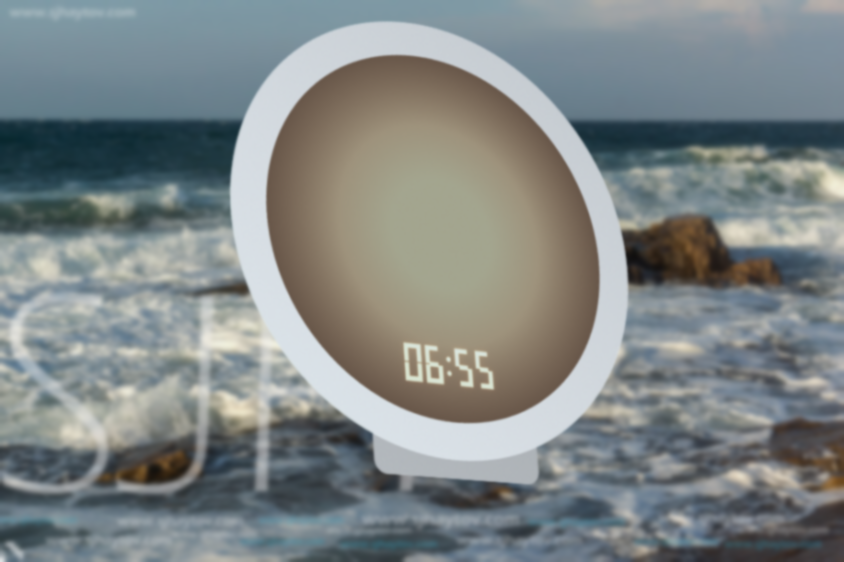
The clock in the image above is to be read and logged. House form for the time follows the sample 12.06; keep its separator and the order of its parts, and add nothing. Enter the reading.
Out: 6.55
